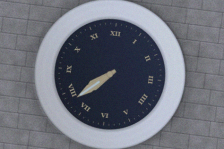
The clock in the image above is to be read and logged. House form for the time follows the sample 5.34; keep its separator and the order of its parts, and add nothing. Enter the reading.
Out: 7.38
